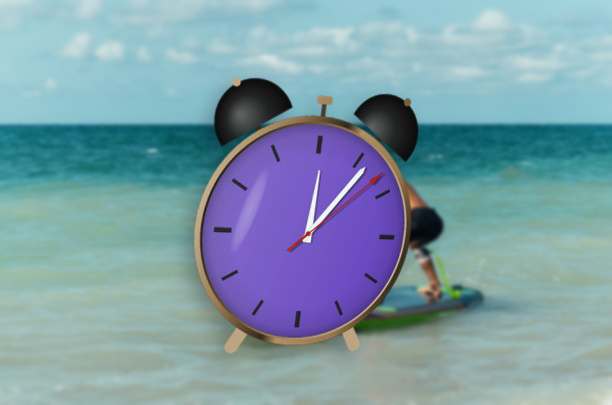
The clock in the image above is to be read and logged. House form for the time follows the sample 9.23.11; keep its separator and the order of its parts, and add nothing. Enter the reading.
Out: 12.06.08
